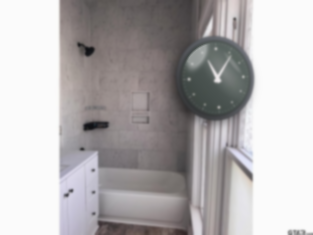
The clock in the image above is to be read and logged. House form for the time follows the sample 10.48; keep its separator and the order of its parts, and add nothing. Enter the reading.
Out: 11.06
